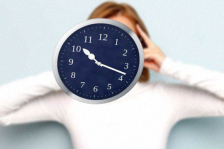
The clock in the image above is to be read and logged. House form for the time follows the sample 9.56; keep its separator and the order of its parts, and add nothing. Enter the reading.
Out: 10.18
